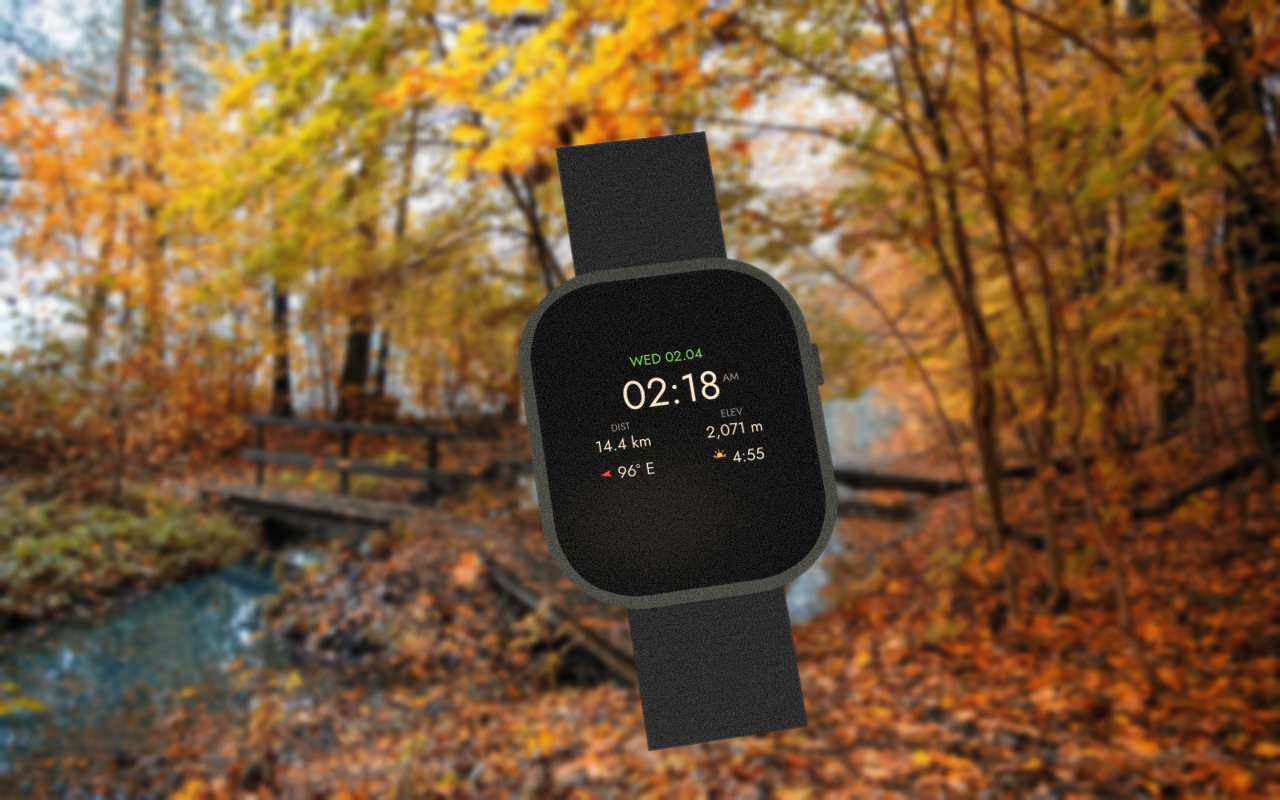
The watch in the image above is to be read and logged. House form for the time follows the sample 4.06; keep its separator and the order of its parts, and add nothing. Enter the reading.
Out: 2.18
